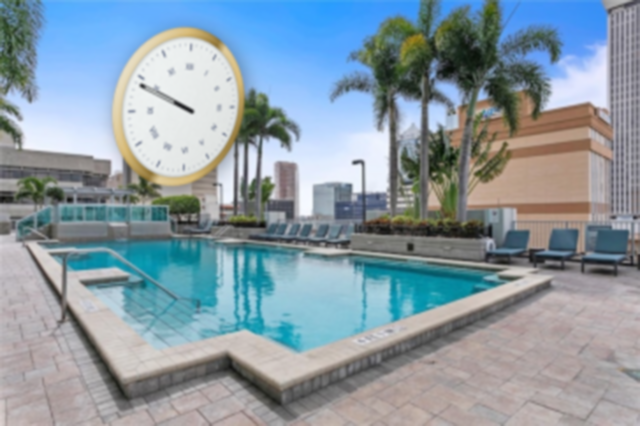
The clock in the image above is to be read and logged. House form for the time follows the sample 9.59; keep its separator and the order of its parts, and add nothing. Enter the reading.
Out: 9.49
